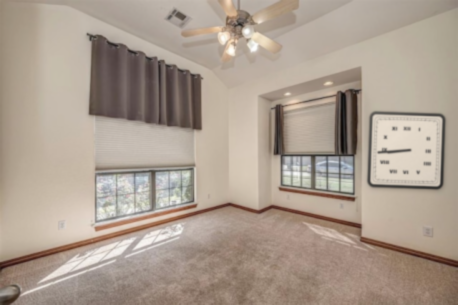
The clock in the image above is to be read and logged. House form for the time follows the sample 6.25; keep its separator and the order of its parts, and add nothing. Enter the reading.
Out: 8.44
